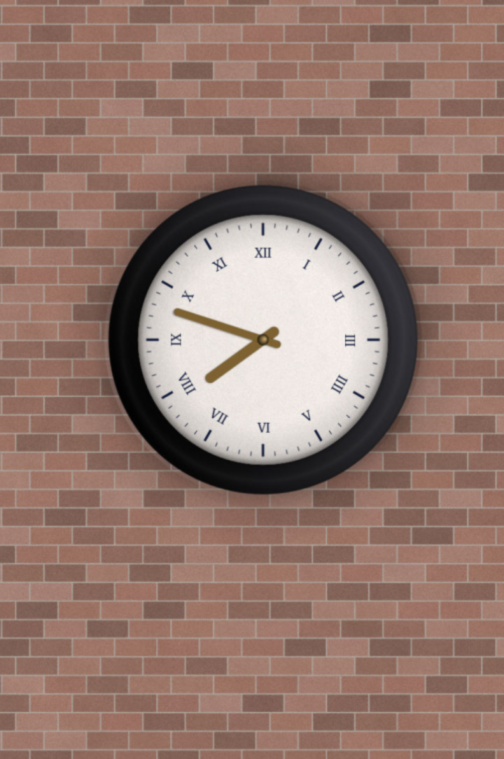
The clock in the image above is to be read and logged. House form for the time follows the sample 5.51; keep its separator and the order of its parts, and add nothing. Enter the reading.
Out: 7.48
